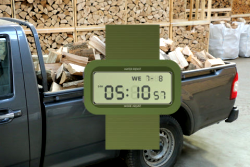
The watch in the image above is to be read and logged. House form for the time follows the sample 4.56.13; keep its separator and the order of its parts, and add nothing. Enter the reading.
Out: 5.10.57
